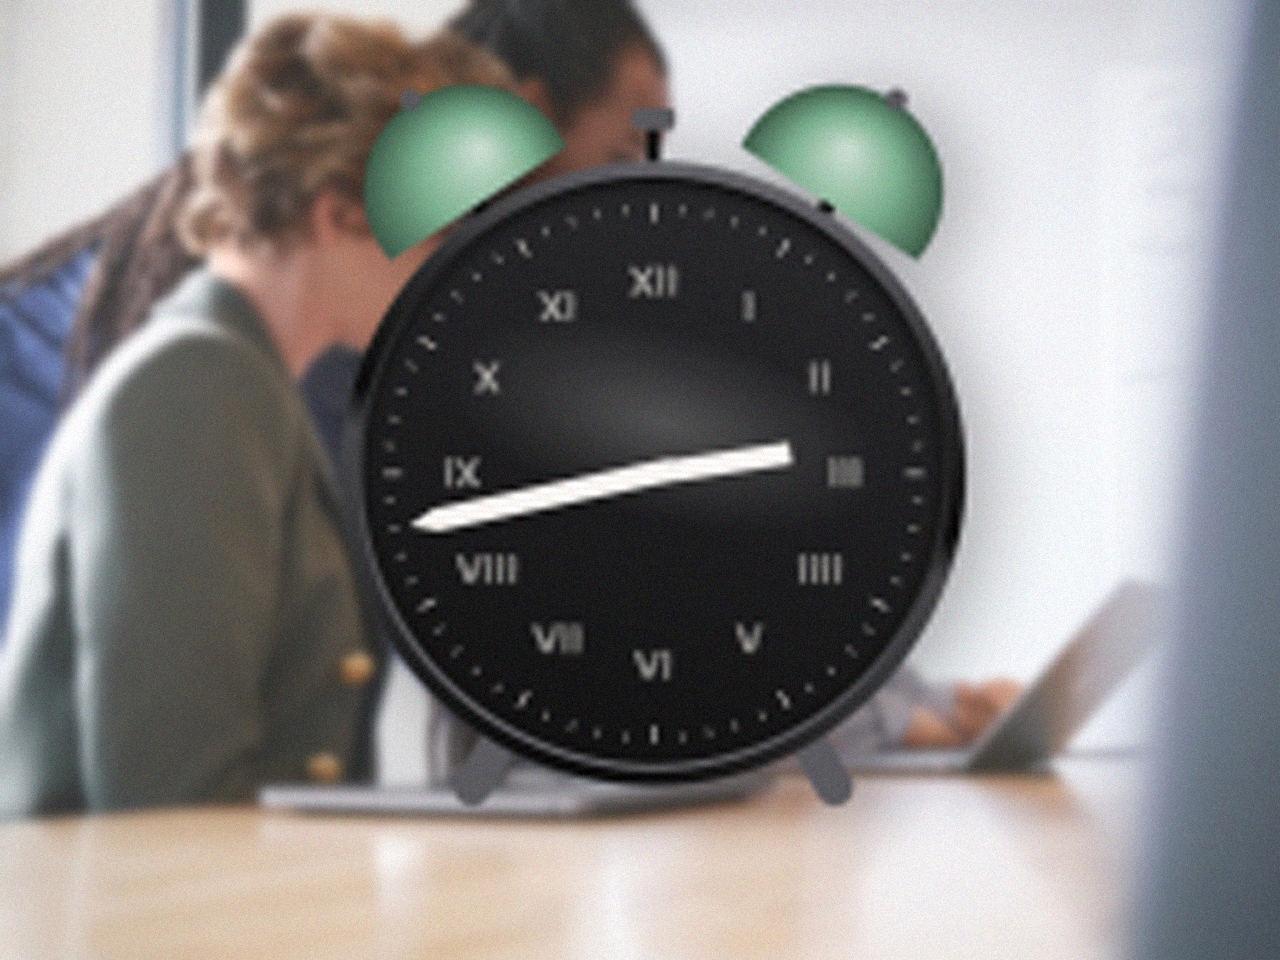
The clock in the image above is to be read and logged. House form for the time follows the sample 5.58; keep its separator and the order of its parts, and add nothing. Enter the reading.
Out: 2.43
